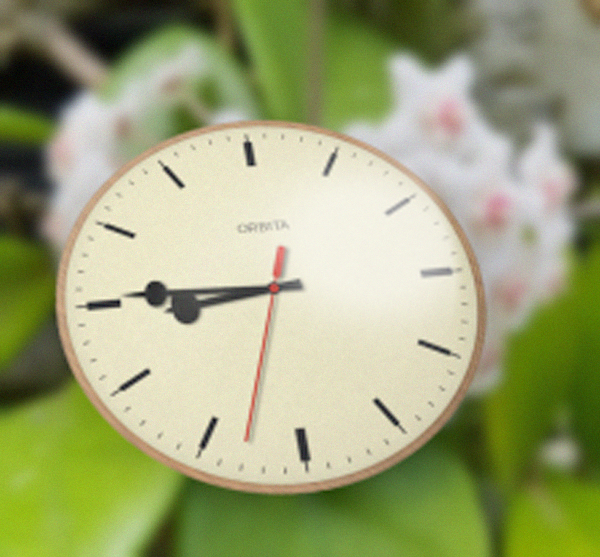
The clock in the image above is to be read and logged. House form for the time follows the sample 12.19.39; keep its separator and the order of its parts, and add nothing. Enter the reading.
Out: 8.45.33
